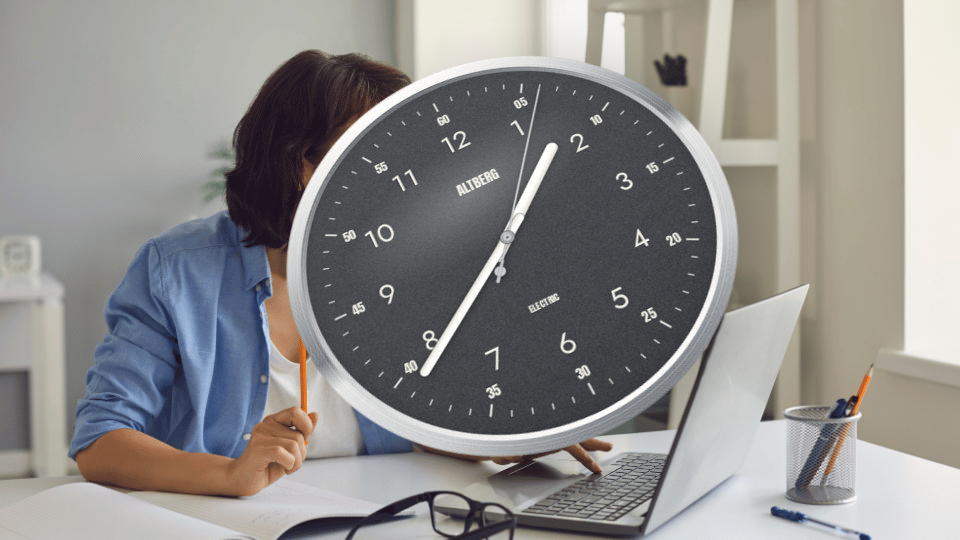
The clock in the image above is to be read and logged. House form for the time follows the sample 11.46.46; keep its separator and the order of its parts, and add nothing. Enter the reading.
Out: 1.39.06
